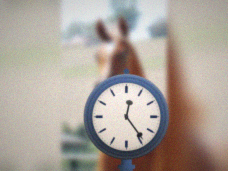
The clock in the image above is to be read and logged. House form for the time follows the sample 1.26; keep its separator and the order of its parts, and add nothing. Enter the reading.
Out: 12.24
